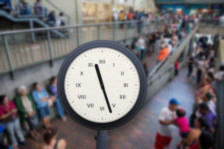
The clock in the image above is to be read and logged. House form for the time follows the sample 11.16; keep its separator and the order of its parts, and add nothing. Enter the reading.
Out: 11.27
